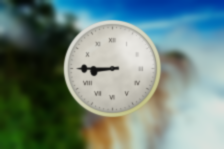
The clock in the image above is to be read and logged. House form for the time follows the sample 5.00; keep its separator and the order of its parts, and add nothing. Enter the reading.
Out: 8.45
